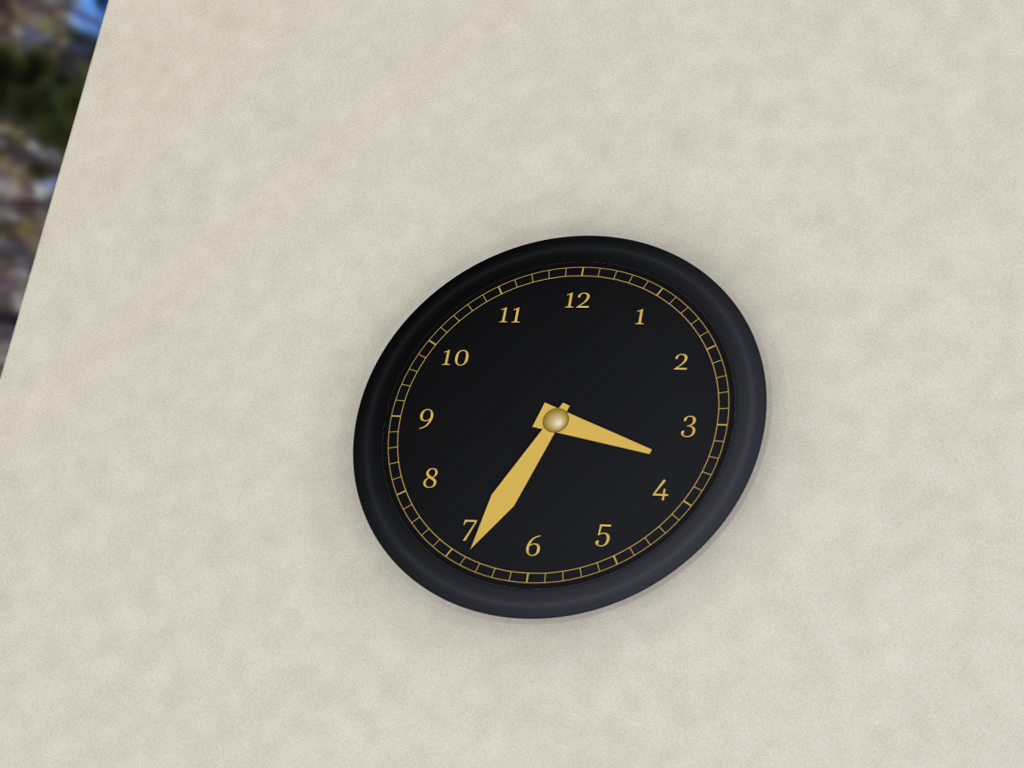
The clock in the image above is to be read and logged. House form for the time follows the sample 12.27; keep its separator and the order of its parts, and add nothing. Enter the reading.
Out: 3.34
